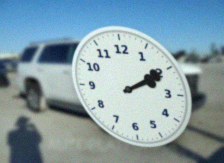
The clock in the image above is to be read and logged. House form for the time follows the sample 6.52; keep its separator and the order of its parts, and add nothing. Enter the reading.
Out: 2.10
